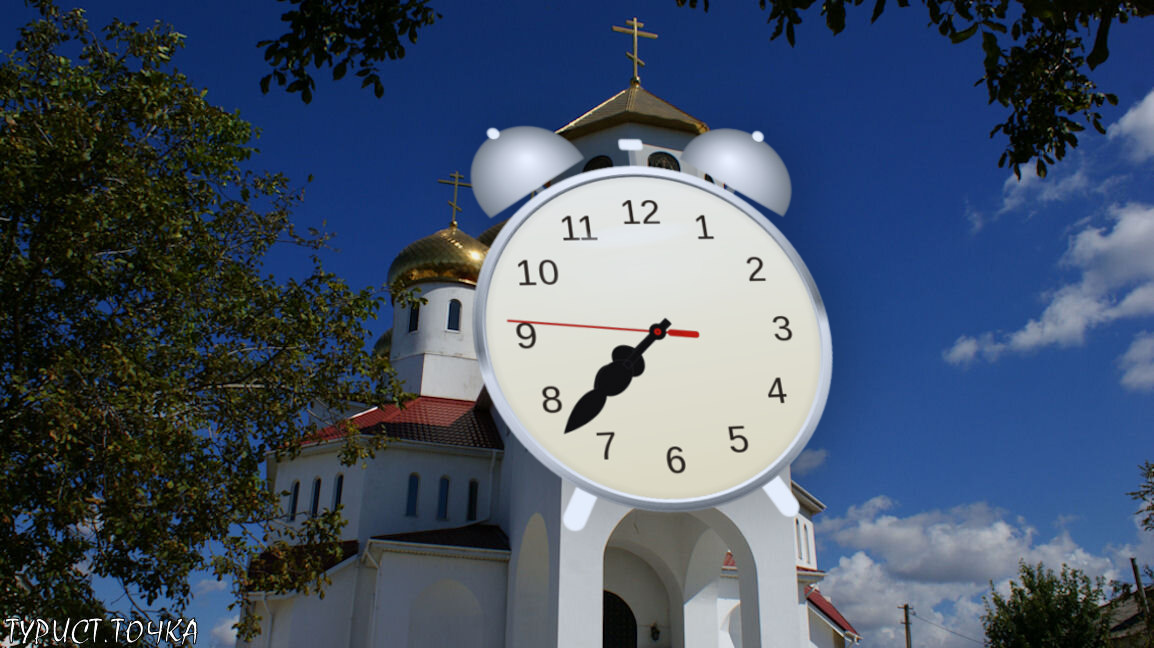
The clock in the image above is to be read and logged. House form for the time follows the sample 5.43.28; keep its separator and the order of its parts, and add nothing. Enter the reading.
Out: 7.37.46
